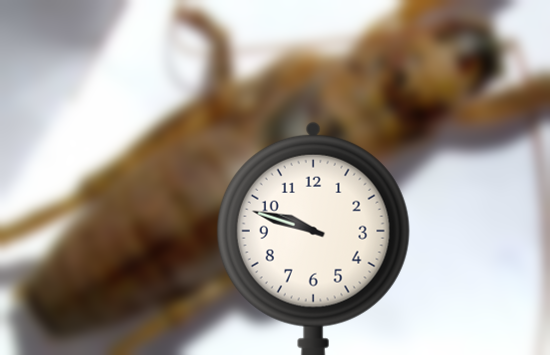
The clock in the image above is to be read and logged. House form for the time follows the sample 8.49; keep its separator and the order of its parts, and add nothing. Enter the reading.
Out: 9.48
